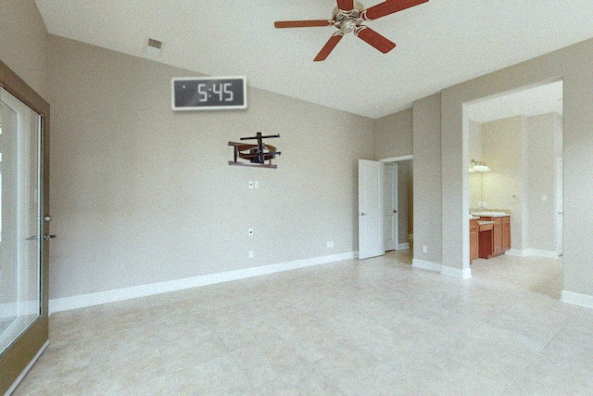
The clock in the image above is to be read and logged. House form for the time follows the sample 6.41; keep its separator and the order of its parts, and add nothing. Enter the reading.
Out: 5.45
